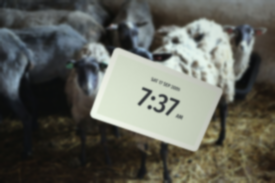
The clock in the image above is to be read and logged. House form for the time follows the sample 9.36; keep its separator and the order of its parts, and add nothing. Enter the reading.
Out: 7.37
